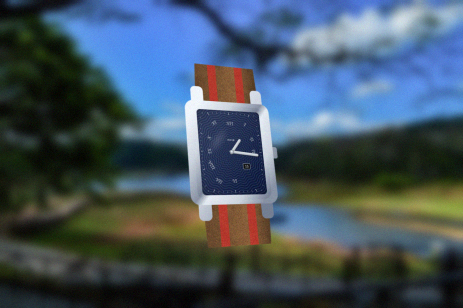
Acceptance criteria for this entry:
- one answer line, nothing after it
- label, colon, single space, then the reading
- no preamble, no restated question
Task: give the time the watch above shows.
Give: 1:16
